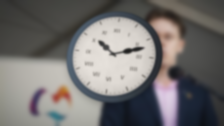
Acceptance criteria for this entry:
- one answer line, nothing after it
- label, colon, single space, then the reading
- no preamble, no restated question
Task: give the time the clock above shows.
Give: 10:12
